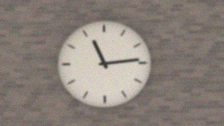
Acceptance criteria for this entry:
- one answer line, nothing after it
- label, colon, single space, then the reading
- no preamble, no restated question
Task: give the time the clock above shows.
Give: 11:14
